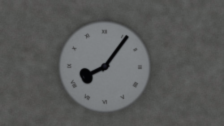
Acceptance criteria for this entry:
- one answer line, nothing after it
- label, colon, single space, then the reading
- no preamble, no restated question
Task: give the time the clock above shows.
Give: 8:06
